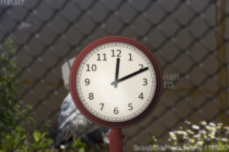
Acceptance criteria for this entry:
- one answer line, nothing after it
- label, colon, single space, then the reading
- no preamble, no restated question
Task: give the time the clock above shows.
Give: 12:11
